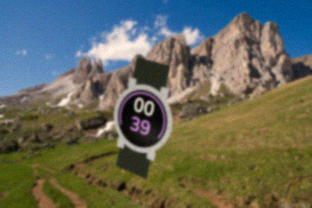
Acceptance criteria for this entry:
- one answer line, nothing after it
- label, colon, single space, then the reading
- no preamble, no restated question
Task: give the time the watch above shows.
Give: 0:39
